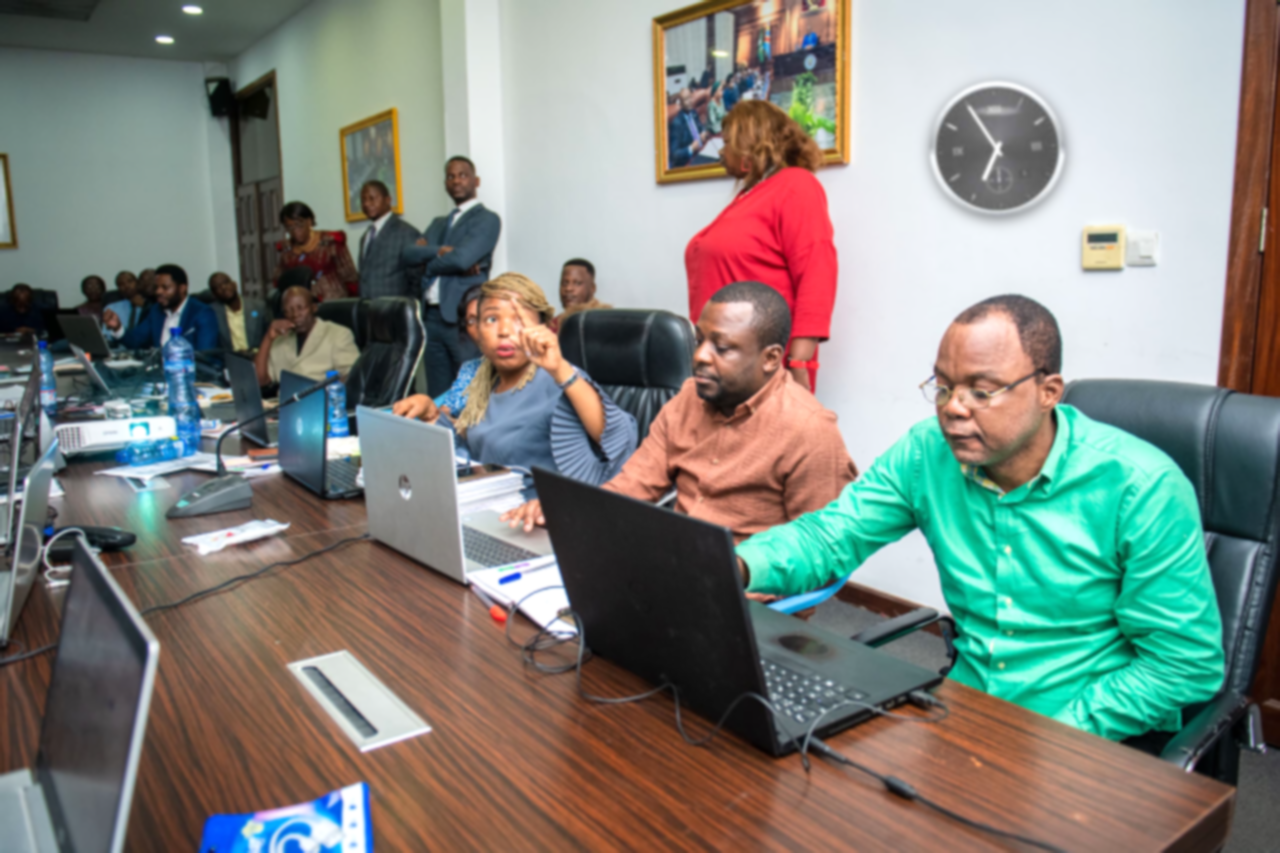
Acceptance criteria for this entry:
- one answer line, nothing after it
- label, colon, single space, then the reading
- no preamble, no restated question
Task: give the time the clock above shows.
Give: 6:55
